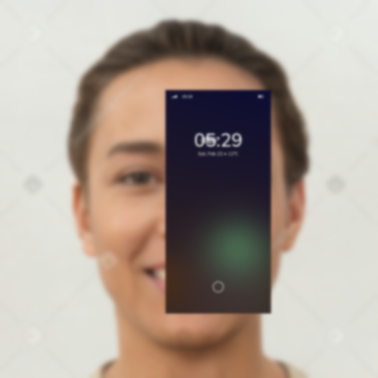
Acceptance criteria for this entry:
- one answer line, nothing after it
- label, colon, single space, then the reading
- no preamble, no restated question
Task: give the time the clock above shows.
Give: 5:29
